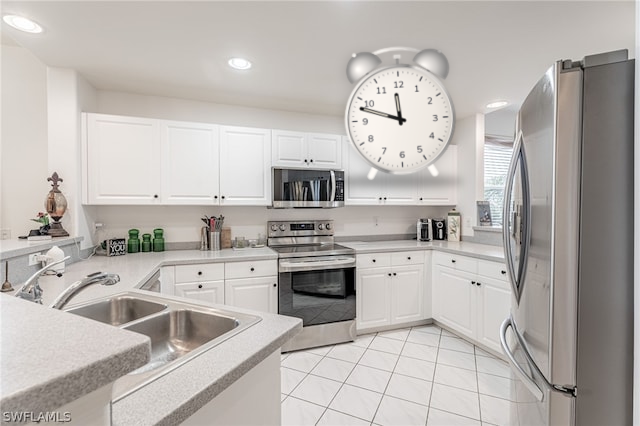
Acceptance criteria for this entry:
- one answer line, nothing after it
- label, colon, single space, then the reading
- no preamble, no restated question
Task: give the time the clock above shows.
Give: 11:48
